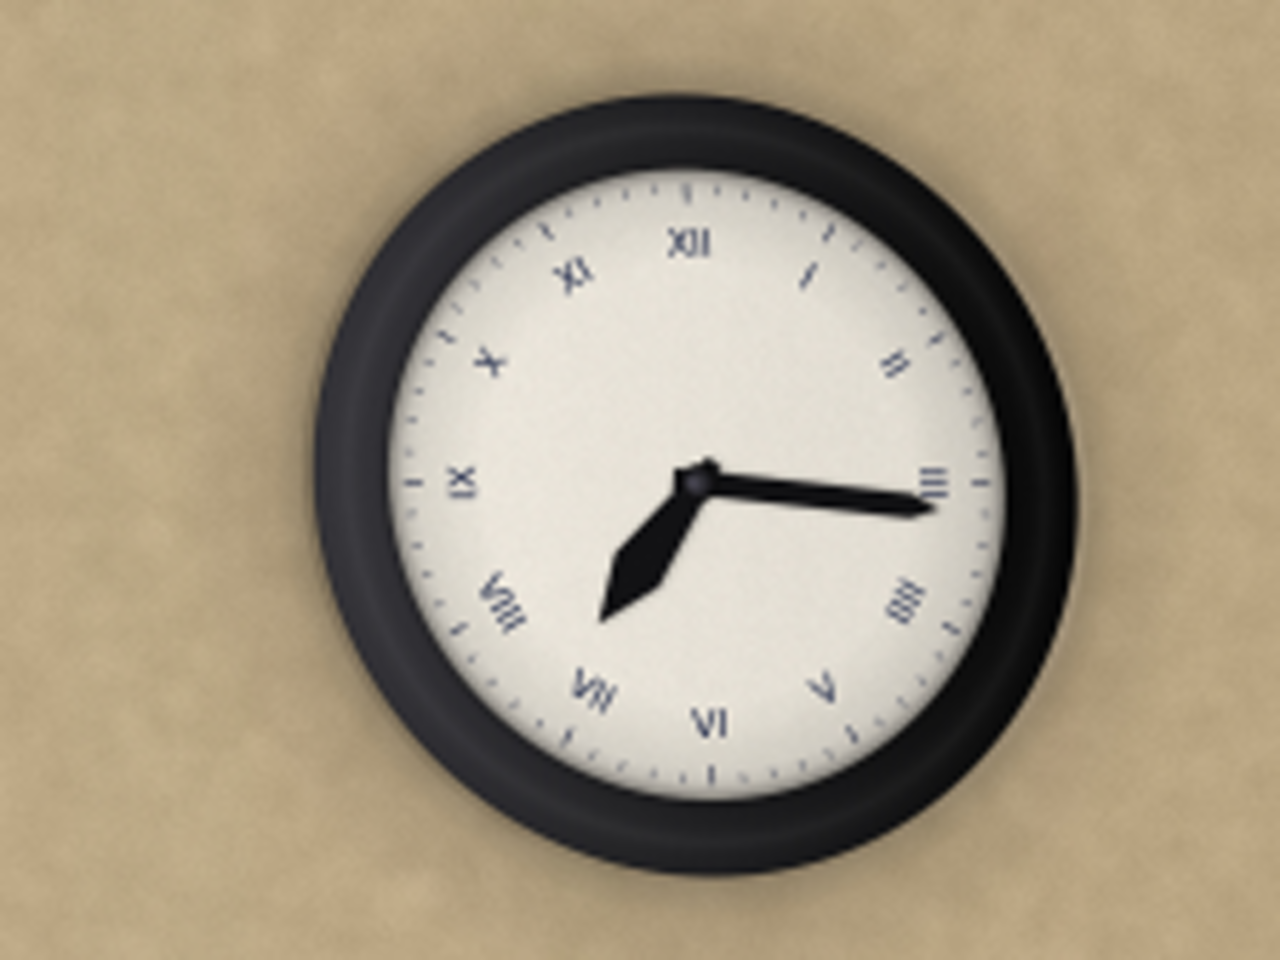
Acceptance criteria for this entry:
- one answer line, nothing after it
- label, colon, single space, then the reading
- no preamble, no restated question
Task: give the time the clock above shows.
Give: 7:16
